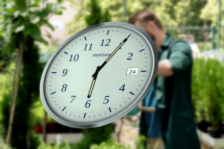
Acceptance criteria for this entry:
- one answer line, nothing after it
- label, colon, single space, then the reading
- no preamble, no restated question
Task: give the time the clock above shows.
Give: 6:05
